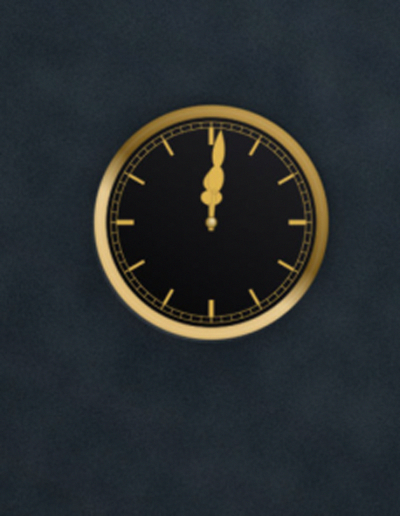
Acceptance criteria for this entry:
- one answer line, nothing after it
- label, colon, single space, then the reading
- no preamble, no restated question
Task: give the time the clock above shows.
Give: 12:01
